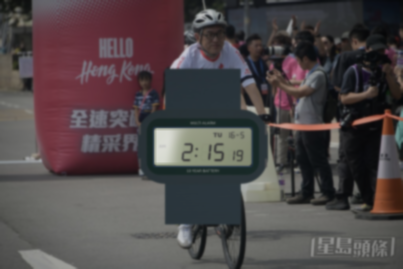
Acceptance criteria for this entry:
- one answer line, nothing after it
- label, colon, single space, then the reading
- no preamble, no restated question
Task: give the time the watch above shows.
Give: 2:15:19
